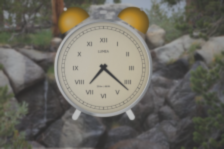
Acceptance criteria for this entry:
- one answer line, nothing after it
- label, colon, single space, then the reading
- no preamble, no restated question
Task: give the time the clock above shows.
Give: 7:22
